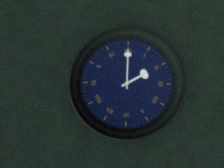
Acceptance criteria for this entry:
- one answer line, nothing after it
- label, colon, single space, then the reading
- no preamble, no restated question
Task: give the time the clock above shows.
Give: 2:00
